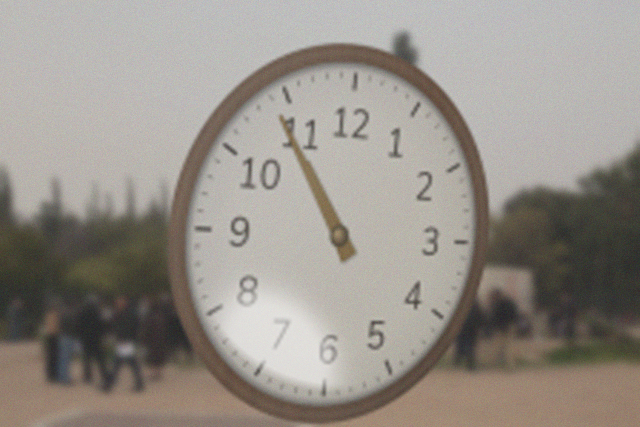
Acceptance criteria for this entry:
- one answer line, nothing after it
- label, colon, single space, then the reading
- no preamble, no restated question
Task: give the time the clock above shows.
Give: 10:54
